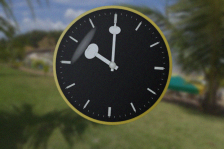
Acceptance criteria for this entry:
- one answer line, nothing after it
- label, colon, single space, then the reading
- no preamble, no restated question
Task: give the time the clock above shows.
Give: 10:00
